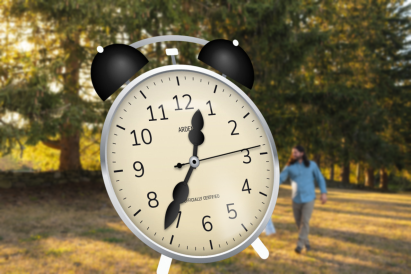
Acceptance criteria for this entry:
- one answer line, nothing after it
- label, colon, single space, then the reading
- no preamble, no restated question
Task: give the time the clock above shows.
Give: 12:36:14
